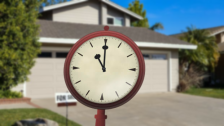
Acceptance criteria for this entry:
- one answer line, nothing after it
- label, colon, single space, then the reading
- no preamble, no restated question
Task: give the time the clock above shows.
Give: 11:00
